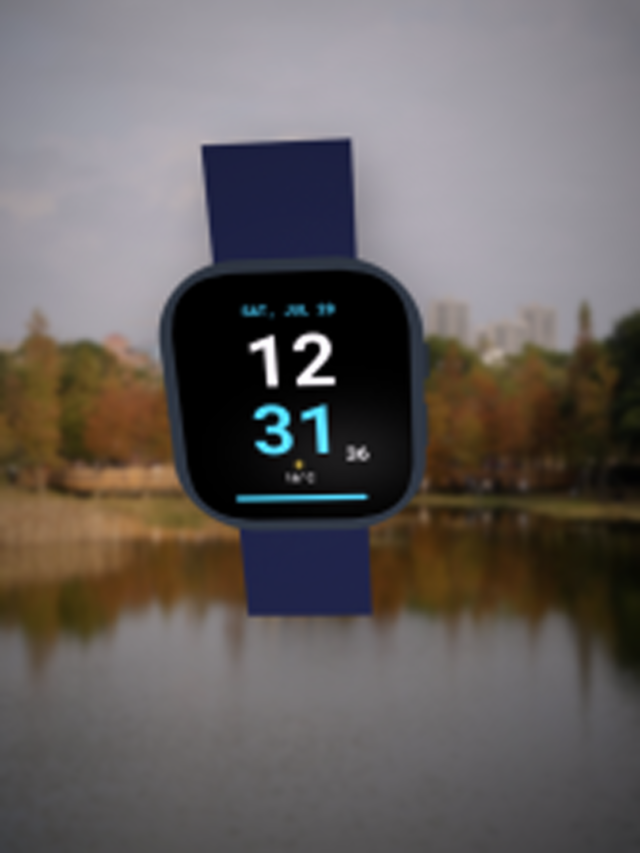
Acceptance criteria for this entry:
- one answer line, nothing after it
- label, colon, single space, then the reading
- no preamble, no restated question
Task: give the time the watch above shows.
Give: 12:31
